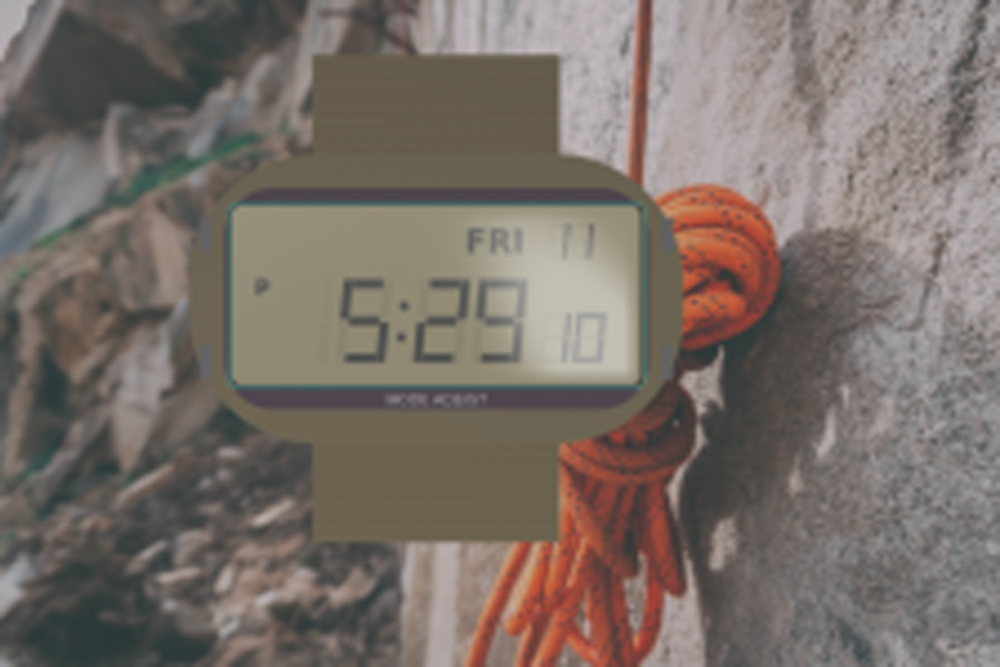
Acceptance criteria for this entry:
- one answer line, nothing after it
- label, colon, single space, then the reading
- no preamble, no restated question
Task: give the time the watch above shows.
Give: 5:29:10
